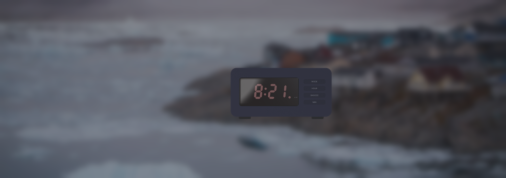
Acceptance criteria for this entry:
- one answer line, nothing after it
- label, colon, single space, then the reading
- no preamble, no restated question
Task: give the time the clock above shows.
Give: 8:21
